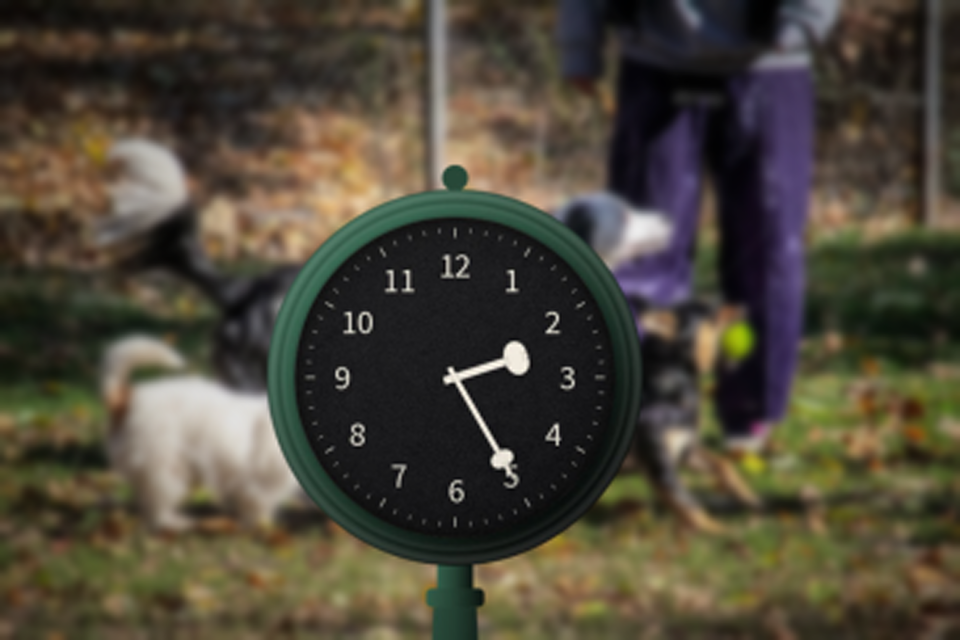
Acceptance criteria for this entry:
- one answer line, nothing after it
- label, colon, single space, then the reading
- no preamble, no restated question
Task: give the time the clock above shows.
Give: 2:25
